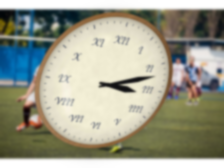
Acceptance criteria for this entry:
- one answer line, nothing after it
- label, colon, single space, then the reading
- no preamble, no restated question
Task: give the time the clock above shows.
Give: 3:12
